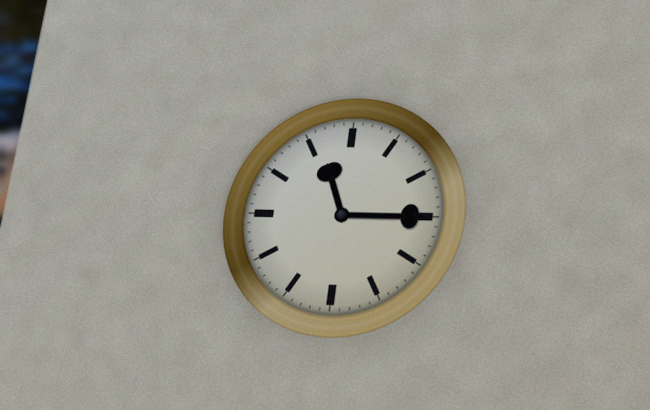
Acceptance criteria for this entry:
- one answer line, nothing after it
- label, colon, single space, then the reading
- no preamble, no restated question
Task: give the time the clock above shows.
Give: 11:15
